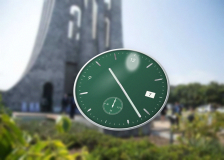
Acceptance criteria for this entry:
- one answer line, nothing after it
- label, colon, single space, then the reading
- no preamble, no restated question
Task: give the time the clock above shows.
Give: 10:22
